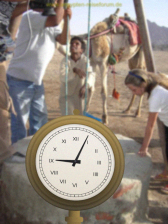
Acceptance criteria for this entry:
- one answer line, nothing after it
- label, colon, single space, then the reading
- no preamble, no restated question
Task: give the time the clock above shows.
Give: 9:04
